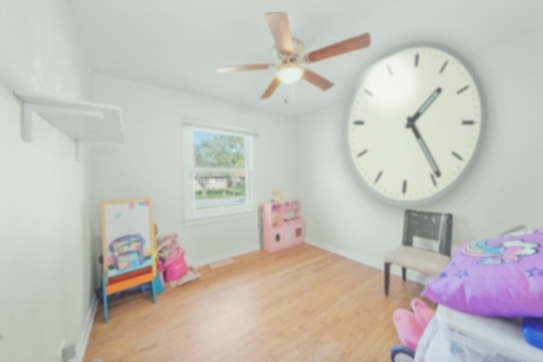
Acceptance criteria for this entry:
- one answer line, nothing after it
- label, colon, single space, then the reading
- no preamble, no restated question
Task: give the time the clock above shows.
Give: 1:24
